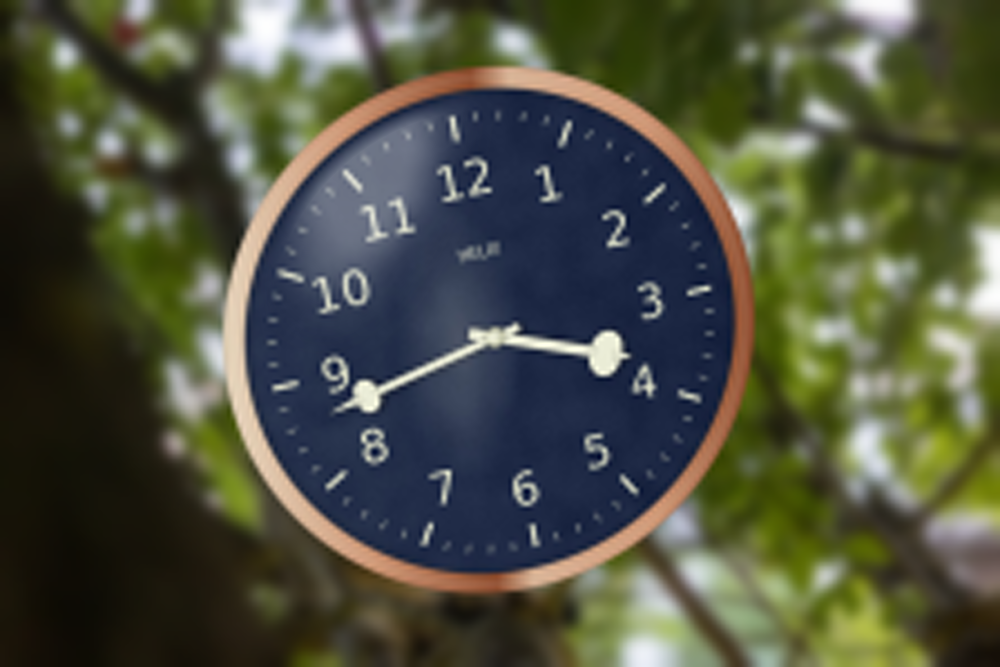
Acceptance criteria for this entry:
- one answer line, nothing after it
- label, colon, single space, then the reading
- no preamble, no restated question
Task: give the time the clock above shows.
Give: 3:43
